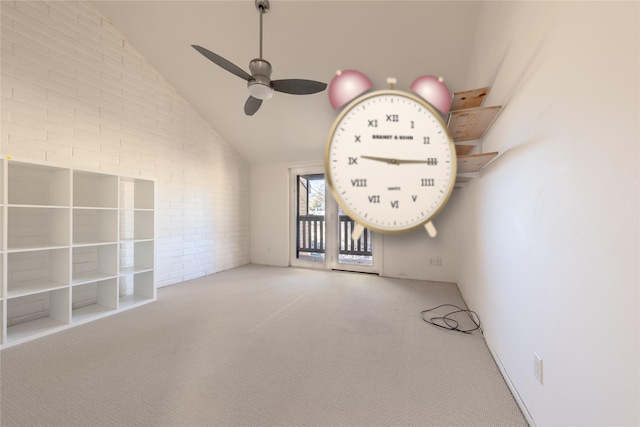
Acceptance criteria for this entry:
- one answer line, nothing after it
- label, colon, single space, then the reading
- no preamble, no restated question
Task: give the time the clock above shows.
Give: 9:15
